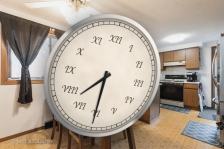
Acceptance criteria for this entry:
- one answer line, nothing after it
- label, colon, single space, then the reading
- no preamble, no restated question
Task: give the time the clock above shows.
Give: 7:30
